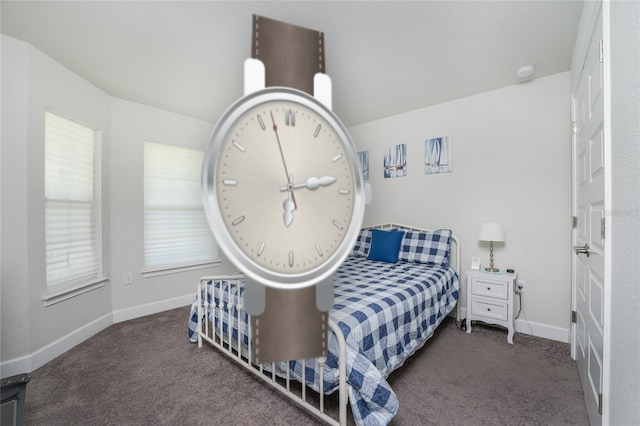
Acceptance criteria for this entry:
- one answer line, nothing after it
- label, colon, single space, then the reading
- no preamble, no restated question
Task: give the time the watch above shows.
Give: 6:12:57
